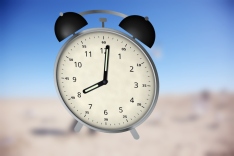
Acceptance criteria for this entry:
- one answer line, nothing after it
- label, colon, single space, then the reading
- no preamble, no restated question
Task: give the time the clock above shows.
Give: 8:01
